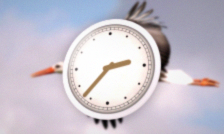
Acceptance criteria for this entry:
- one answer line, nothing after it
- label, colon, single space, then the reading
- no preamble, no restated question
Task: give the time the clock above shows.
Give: 2:37
